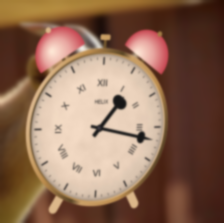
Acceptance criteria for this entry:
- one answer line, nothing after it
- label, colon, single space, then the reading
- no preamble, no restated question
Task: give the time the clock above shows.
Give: 1:17
